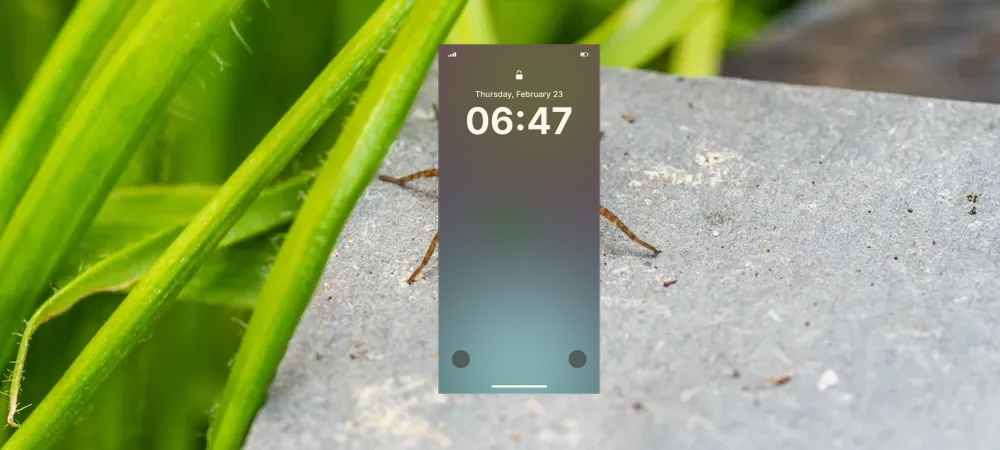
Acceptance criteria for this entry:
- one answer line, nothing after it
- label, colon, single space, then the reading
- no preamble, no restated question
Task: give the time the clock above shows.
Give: 6:47
